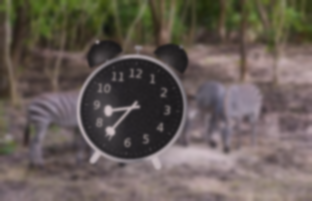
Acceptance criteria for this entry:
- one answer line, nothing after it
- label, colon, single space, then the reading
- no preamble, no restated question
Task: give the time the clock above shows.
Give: 8:36
